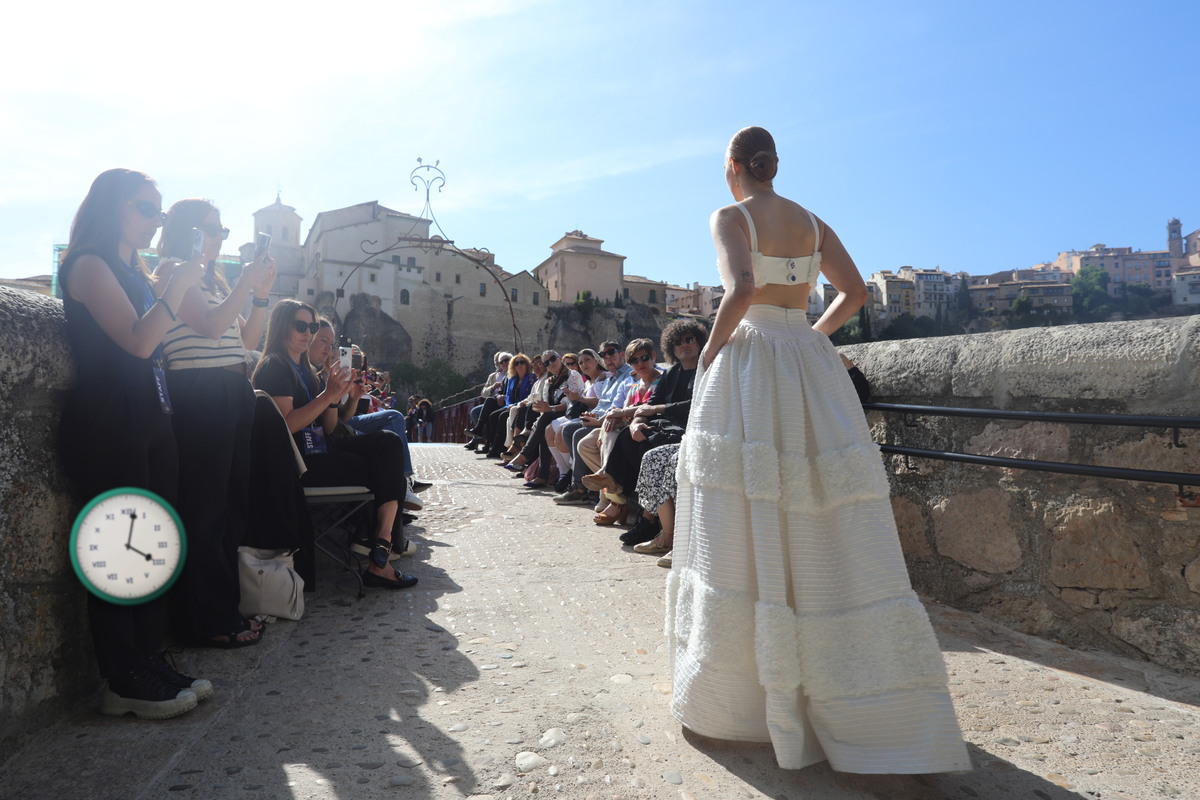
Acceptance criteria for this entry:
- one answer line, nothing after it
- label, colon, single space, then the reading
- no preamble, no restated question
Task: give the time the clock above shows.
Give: 4:02
